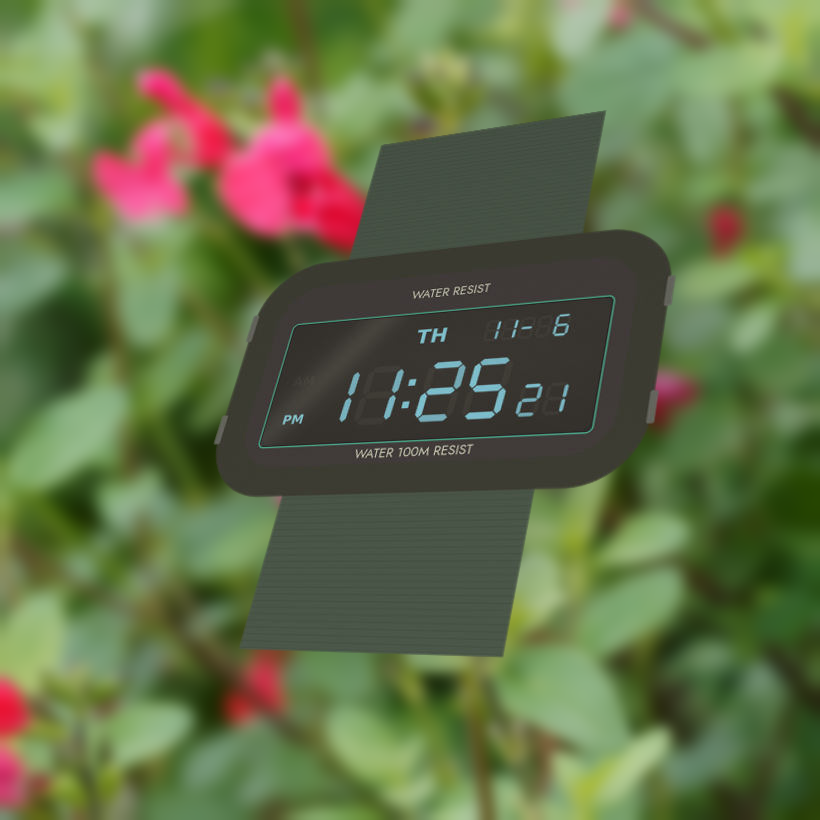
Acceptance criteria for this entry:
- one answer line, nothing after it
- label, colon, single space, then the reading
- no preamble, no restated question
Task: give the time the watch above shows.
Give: 11:25:21
